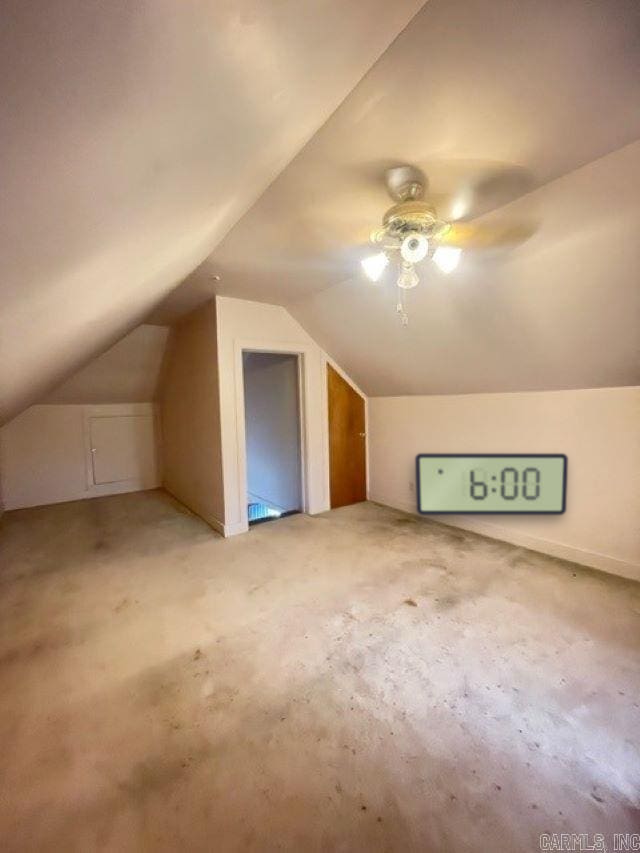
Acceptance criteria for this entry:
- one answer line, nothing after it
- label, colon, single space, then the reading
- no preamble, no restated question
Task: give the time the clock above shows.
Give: 6:00
